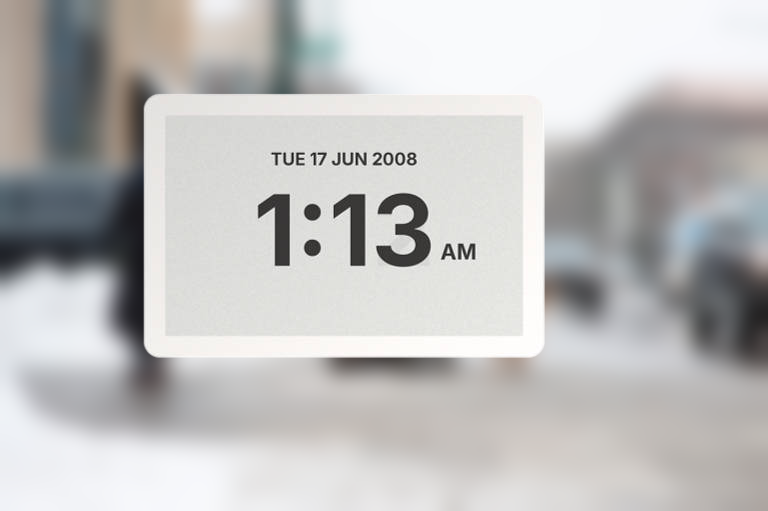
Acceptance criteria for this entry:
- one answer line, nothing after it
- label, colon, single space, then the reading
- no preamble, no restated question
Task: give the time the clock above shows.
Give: 1:13
